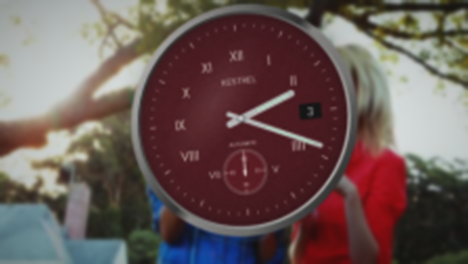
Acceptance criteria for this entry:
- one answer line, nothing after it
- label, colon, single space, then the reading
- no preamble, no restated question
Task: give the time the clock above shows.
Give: 2:19
